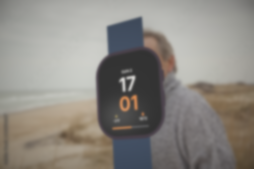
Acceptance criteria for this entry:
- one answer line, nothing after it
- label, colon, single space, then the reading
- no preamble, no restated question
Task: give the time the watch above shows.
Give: 17:01
